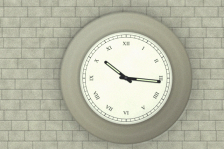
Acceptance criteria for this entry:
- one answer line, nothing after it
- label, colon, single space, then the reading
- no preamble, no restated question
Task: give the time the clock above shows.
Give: 10:16
